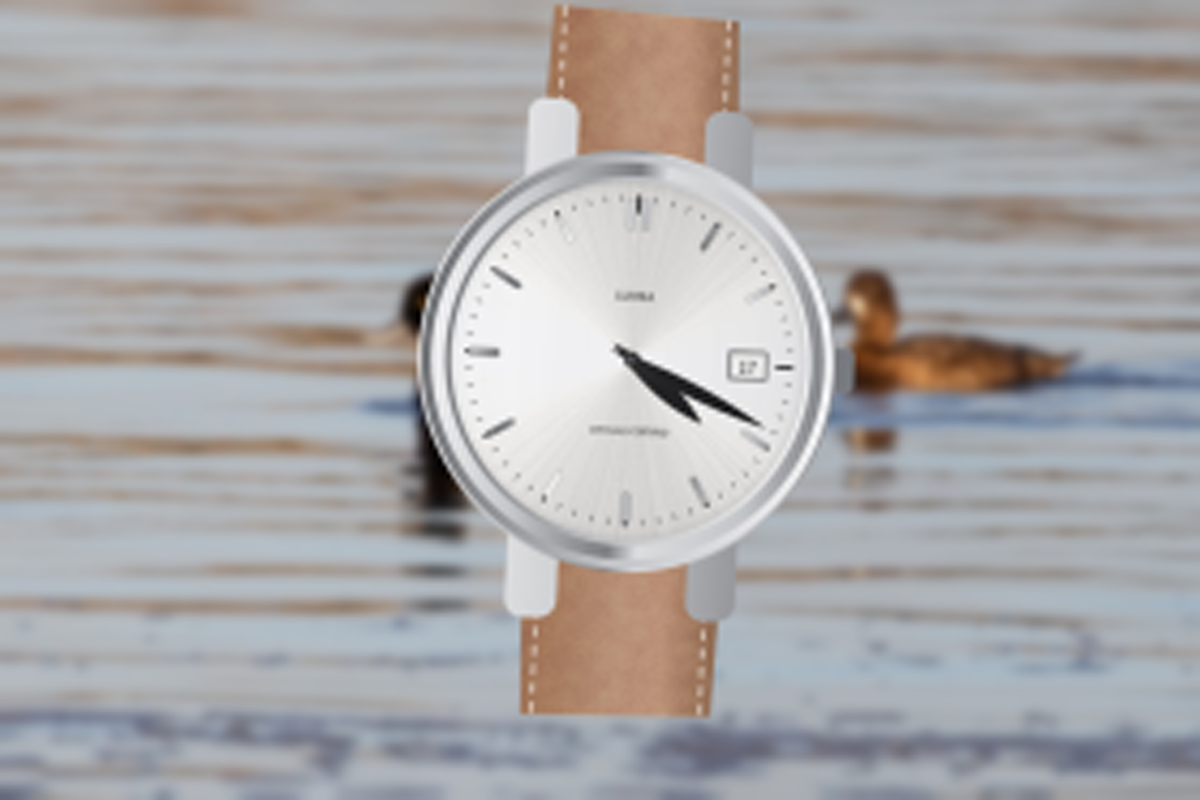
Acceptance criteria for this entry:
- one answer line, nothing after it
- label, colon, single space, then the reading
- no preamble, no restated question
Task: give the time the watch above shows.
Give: 4:19
